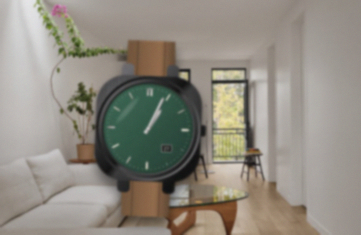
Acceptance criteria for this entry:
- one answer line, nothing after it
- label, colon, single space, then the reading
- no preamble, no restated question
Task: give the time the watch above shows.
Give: 1:04
